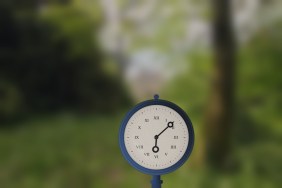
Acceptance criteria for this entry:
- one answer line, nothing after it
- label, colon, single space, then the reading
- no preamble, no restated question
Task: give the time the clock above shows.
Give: 6:08
